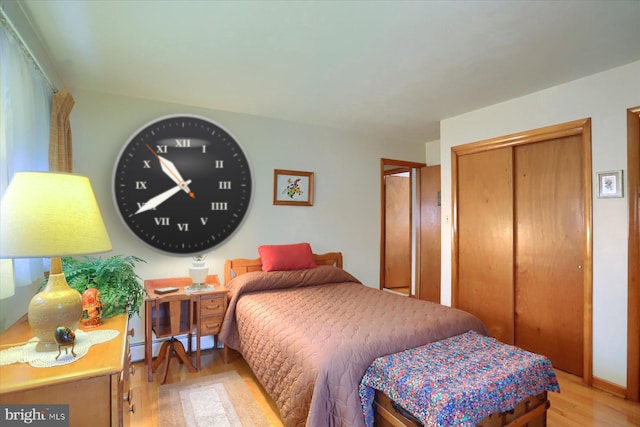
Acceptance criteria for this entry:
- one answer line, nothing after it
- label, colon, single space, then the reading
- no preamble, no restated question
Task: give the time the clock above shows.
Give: 10:39:53
